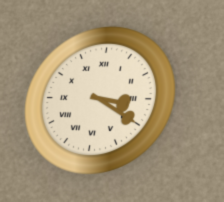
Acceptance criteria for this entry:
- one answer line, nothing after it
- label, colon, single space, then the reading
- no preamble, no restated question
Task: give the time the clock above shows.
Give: 3:20
